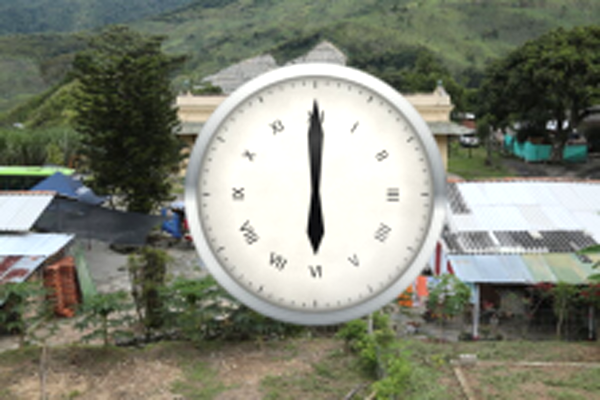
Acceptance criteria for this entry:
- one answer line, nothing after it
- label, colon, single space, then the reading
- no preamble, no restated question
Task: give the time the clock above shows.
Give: 6:00
